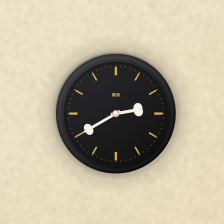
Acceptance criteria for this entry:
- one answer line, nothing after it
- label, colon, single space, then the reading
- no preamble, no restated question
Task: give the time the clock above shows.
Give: 2:40
